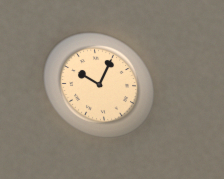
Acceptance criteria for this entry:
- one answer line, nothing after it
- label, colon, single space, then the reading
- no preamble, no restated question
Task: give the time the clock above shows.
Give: 10:05
